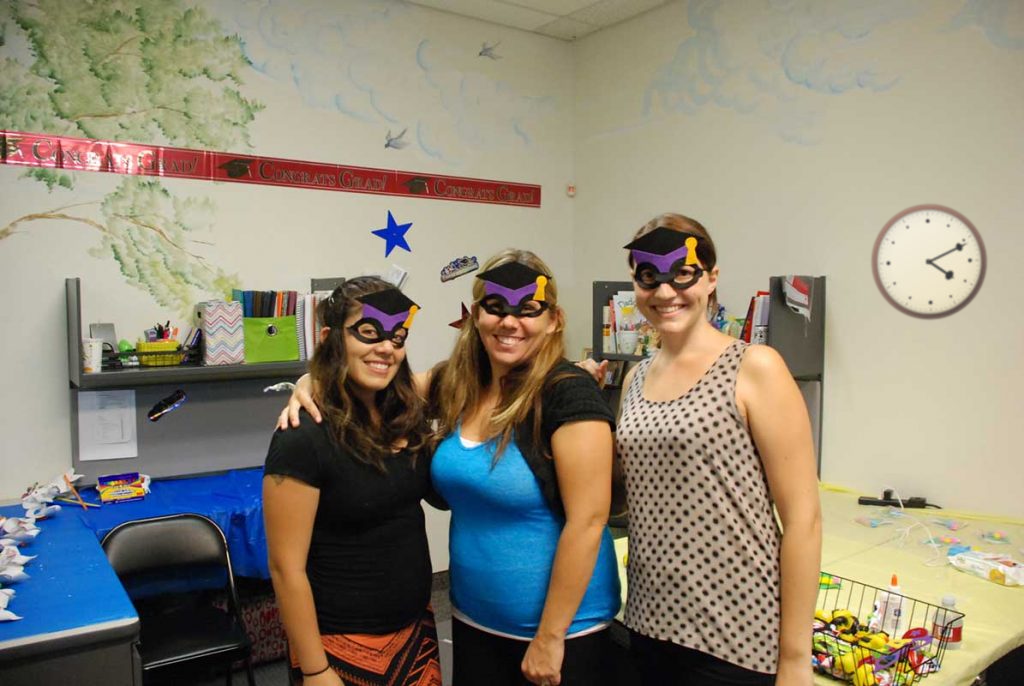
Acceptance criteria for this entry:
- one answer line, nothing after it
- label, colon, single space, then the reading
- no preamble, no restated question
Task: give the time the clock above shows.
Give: 4:11
